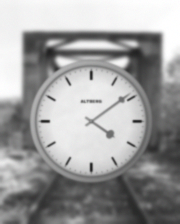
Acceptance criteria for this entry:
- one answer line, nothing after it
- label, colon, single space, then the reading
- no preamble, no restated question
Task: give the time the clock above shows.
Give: 4:09
